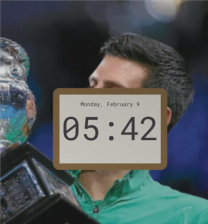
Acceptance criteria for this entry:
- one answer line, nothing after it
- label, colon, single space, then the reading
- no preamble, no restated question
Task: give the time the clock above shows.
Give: 5:42
